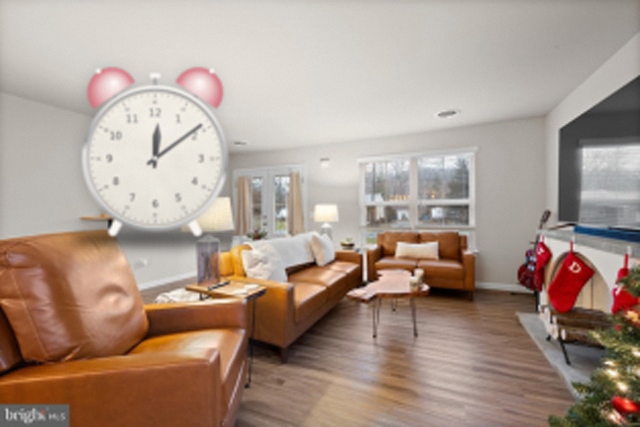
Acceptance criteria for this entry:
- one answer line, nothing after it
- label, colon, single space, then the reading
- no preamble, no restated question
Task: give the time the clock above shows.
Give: 12:09
